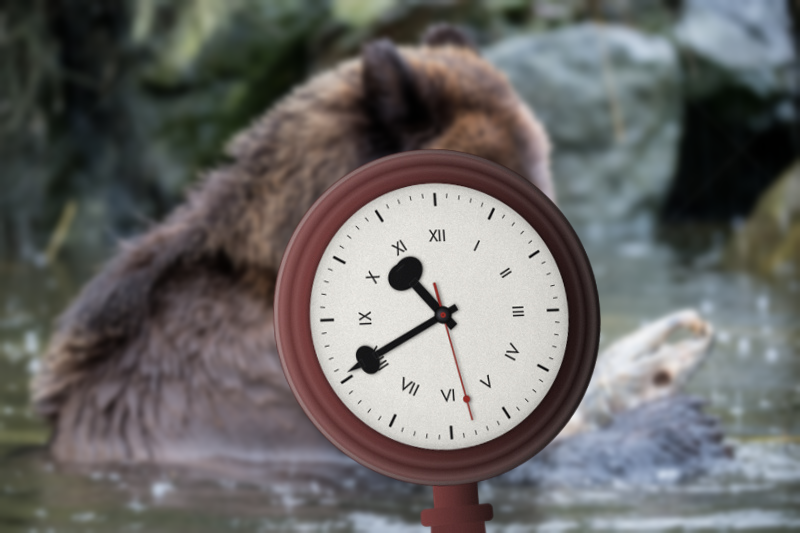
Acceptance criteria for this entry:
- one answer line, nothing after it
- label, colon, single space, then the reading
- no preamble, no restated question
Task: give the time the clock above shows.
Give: 10:40:28
